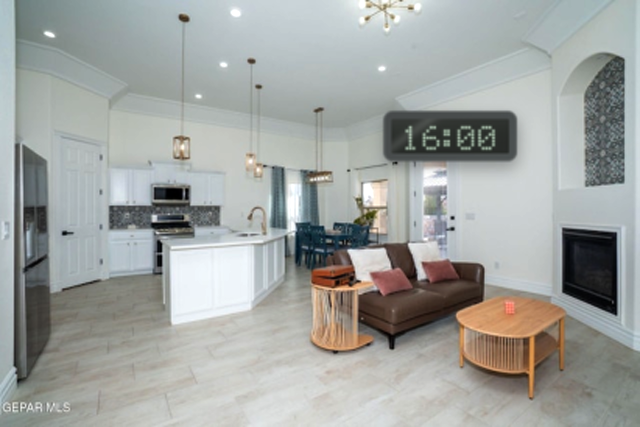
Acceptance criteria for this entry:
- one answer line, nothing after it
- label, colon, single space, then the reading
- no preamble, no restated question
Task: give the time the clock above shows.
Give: 16:00
